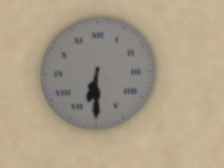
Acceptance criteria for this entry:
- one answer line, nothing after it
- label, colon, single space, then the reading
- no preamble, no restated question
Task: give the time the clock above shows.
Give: 6:30
